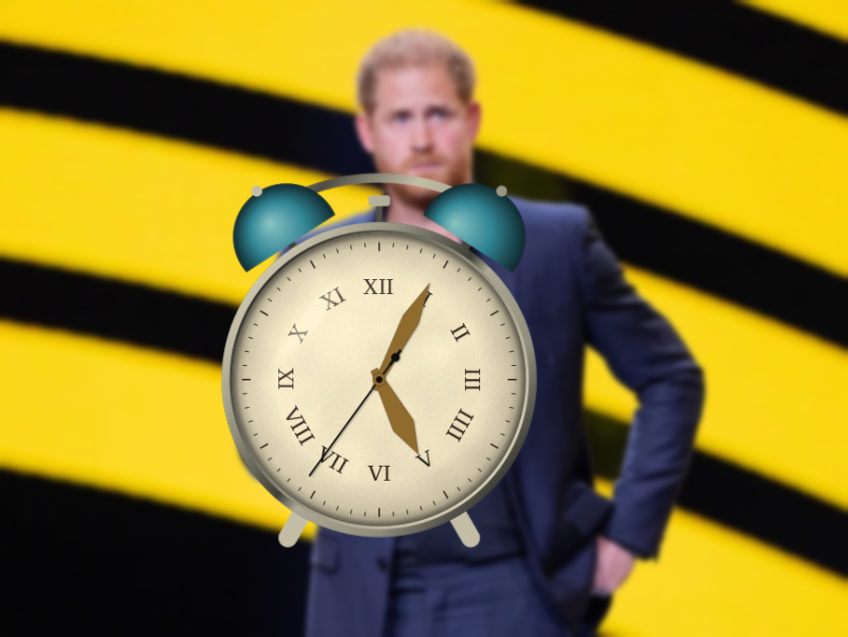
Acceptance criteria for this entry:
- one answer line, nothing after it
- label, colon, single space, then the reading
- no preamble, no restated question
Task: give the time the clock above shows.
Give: 5:04:36
